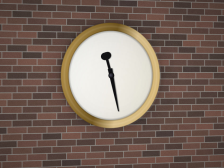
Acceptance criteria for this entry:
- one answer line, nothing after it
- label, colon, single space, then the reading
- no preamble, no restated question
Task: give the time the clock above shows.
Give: 11:28
